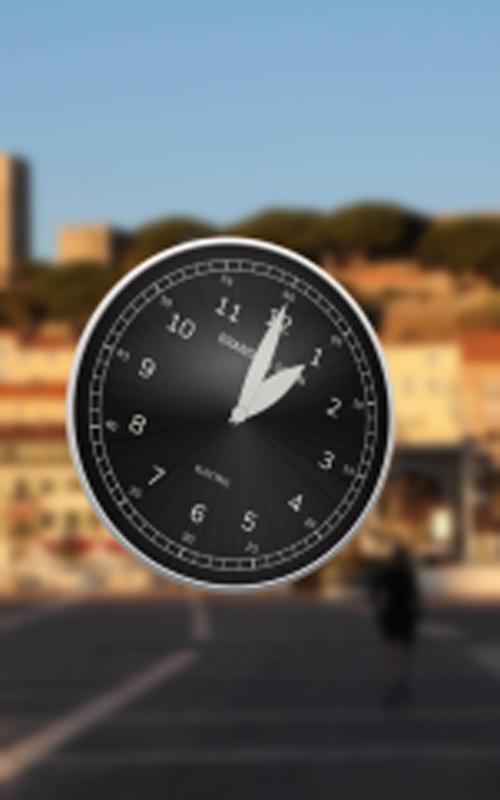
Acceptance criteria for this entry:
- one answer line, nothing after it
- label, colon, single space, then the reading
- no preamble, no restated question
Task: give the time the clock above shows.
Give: 1:00
